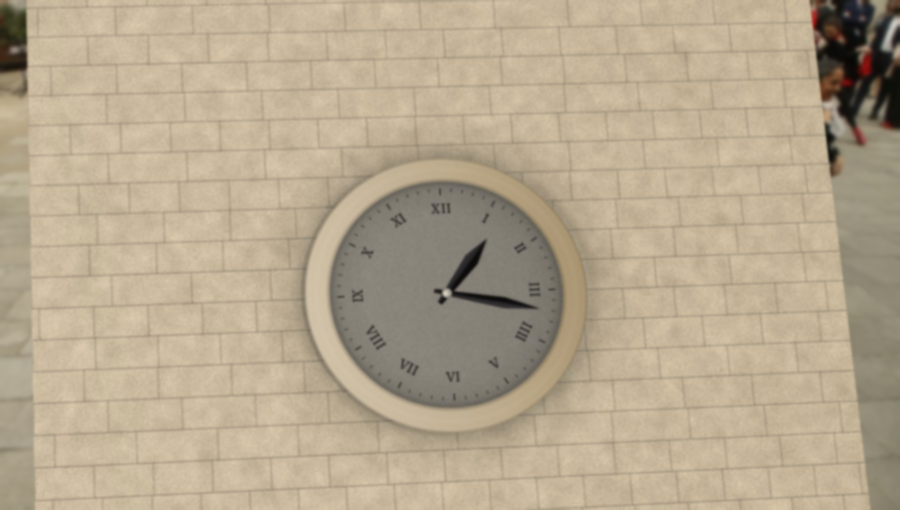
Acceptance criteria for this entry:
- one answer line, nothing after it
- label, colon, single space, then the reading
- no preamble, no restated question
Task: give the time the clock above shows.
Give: 1:17
